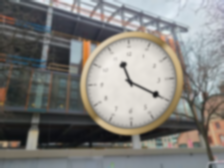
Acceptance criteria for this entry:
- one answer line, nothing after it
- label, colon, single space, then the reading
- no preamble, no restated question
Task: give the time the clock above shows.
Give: 11:20
